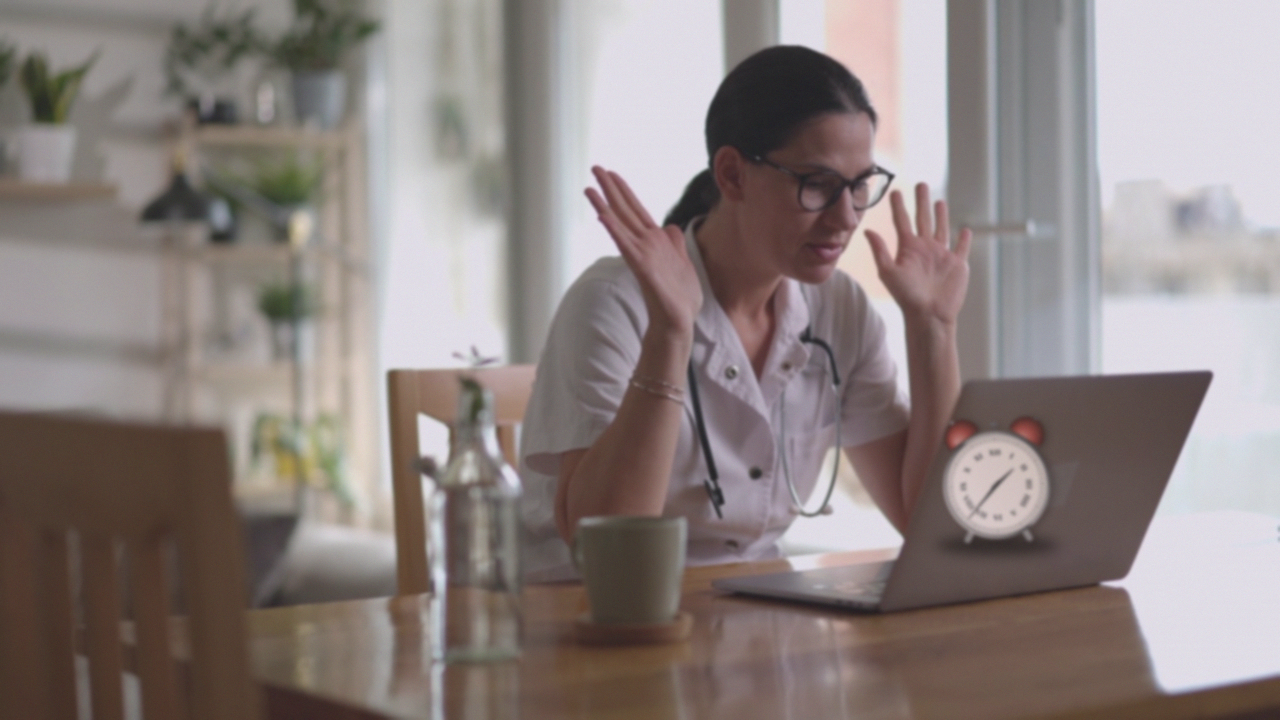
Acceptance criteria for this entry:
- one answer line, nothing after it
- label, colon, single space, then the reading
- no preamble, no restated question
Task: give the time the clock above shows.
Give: 1:37
